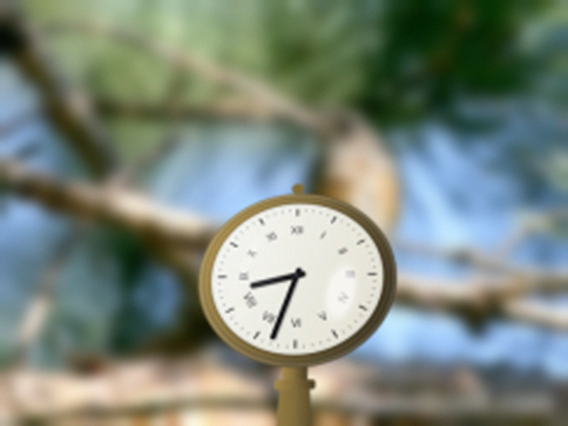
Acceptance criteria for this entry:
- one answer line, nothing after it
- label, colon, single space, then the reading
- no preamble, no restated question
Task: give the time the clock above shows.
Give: 8:33
